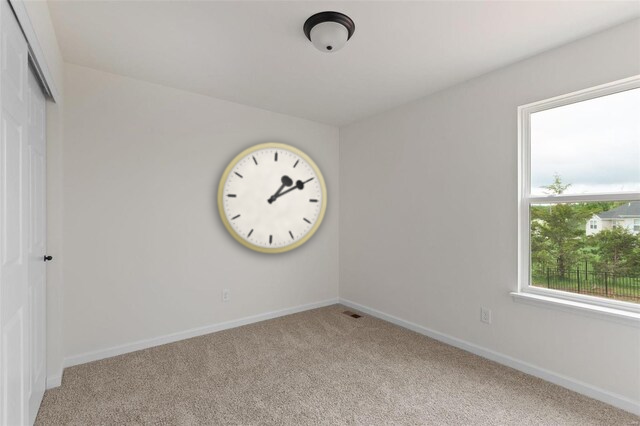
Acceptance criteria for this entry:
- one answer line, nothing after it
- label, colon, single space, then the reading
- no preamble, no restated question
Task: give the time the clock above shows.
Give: 1:10
